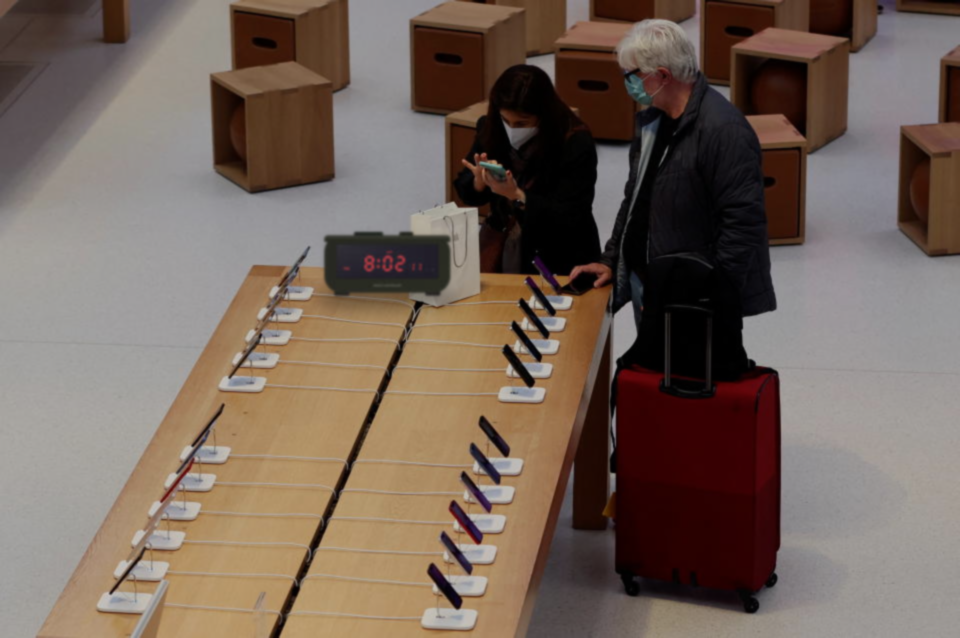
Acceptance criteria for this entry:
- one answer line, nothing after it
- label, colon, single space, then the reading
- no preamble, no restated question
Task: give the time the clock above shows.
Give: 8:02
